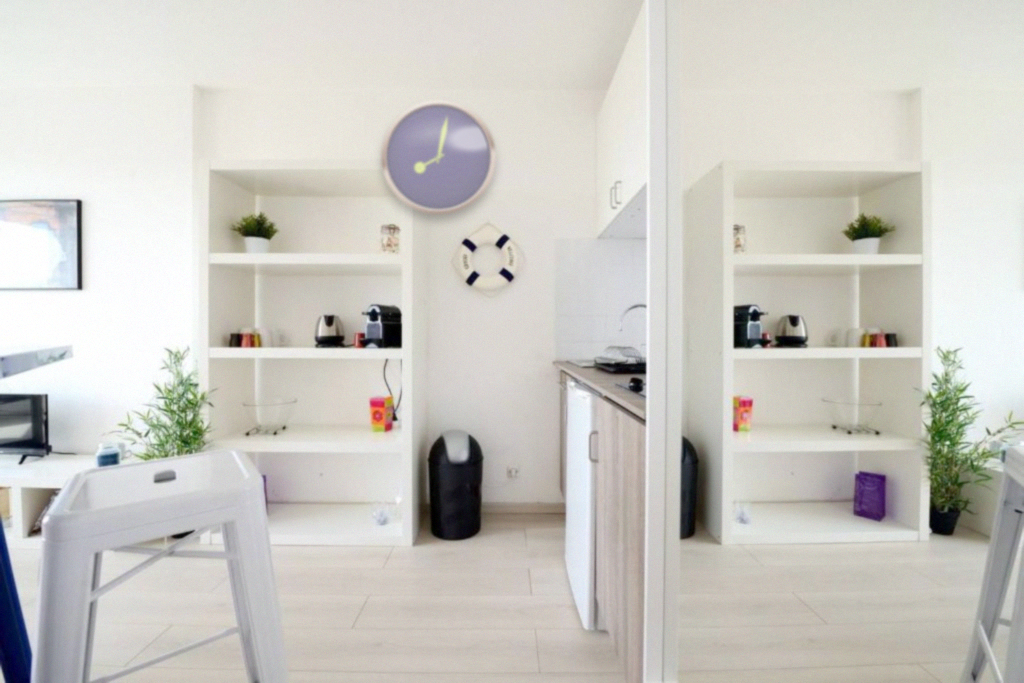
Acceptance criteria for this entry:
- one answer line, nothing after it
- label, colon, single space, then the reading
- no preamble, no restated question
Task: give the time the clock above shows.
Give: 8:02
